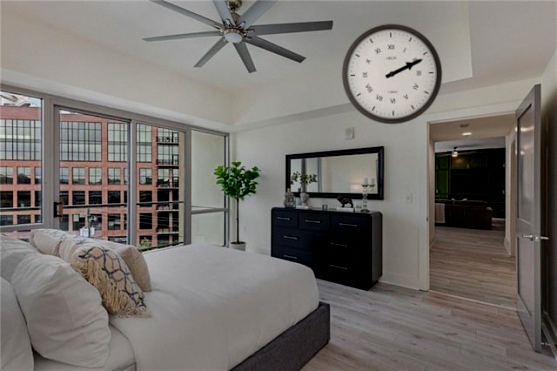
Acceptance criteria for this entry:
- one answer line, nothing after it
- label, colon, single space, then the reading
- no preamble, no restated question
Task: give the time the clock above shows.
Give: 2:11
